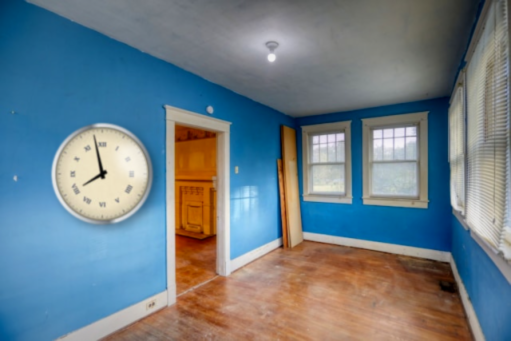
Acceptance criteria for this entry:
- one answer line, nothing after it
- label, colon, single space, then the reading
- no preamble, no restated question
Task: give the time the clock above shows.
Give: 7:58
